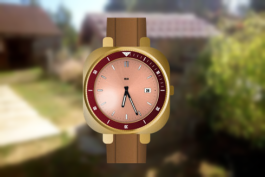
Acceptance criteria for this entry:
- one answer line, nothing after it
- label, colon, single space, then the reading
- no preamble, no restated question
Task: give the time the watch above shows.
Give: 6:26
